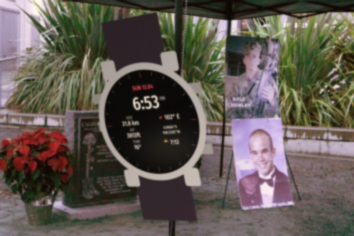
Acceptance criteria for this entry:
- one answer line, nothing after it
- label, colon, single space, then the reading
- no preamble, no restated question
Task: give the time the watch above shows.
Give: 6:53
